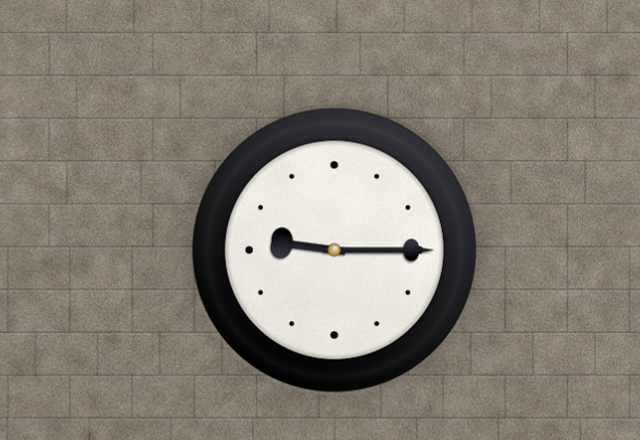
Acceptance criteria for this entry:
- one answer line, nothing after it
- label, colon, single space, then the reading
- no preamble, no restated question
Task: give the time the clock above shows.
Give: 9:15
